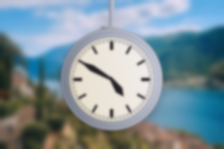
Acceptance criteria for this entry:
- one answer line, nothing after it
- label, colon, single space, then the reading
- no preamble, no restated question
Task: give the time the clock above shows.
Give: 4:50
